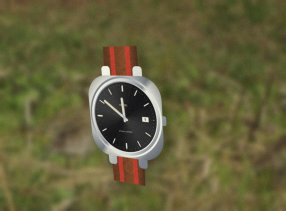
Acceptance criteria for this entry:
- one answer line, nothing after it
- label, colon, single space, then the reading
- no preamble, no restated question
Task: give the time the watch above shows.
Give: 11:51
